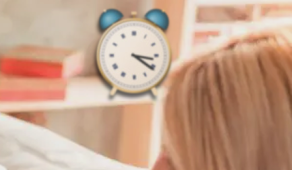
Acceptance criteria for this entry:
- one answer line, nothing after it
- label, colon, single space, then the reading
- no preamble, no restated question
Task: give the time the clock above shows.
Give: 3:21
